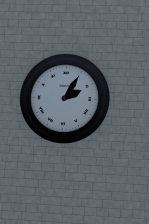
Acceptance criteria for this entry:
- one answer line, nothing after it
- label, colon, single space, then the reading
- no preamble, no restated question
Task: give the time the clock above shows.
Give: 2:05
